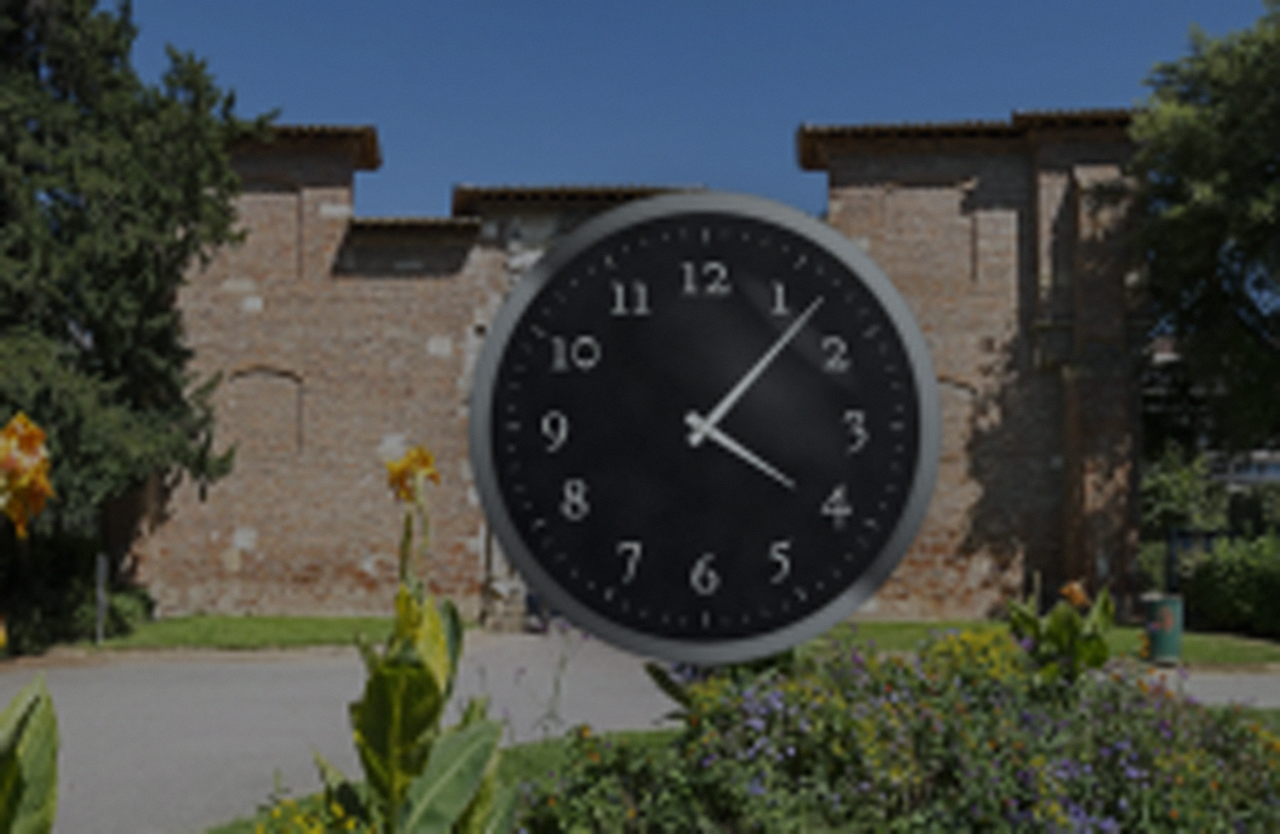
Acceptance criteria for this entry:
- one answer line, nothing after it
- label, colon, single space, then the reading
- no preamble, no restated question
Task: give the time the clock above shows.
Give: 4:07
